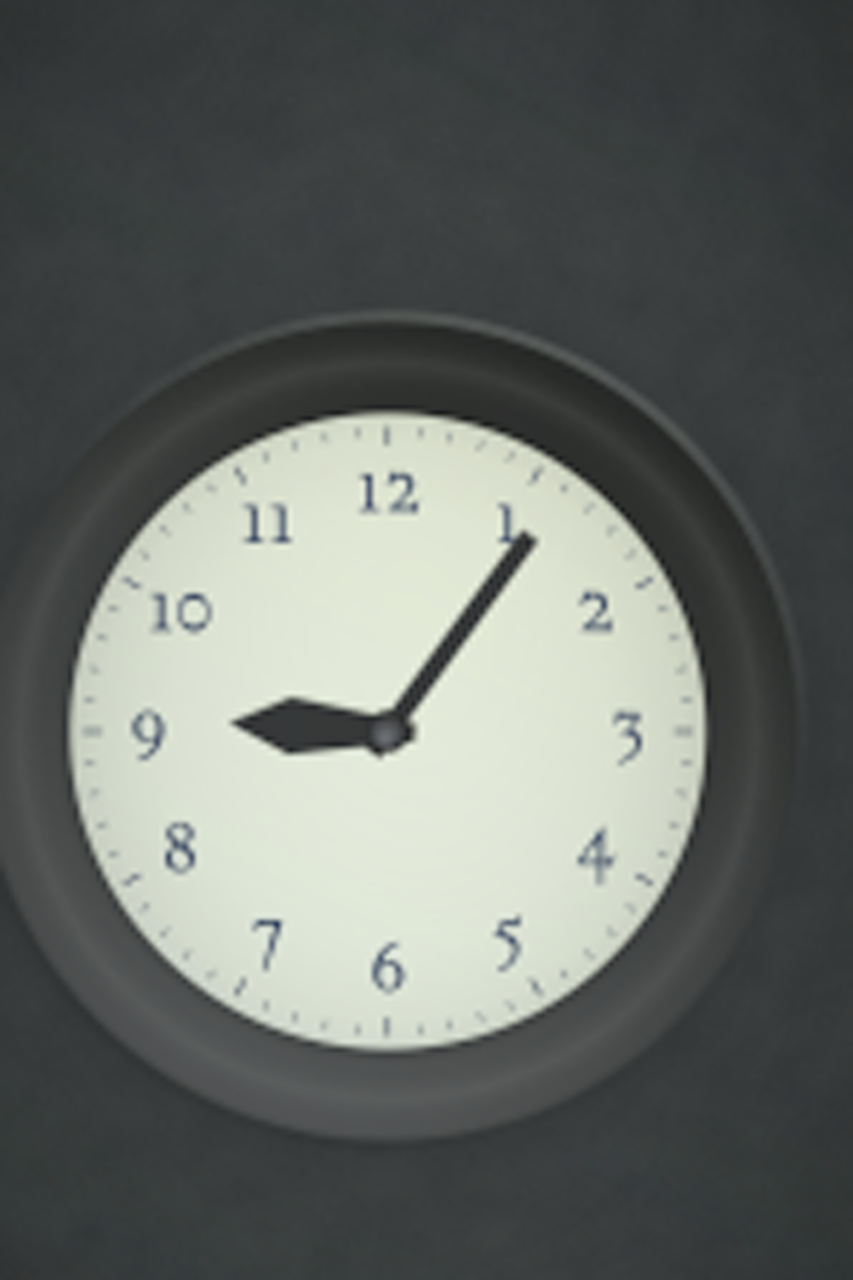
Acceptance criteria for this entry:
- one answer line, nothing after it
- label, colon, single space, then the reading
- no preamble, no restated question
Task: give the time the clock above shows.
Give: 9:06
